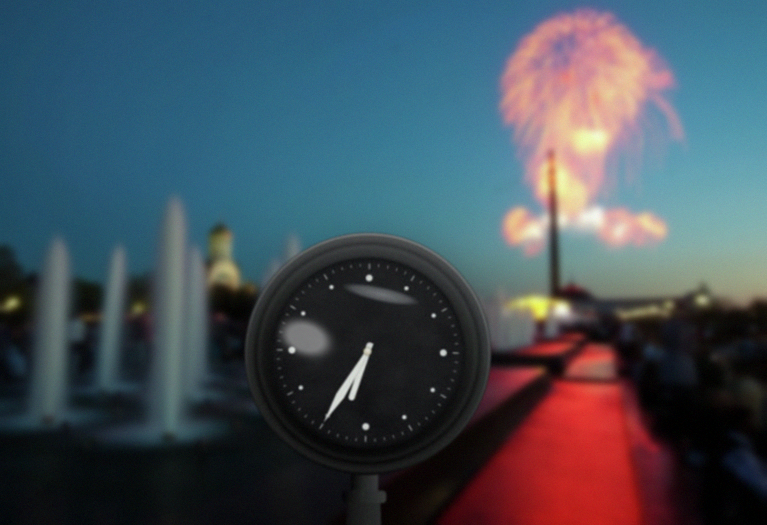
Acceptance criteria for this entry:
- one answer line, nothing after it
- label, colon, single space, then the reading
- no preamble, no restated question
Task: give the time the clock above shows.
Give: 6:35
